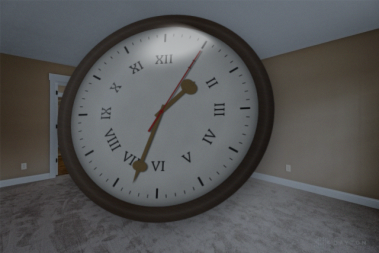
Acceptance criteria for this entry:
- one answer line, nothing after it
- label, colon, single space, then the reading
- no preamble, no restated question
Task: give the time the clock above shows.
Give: 1:33:05
